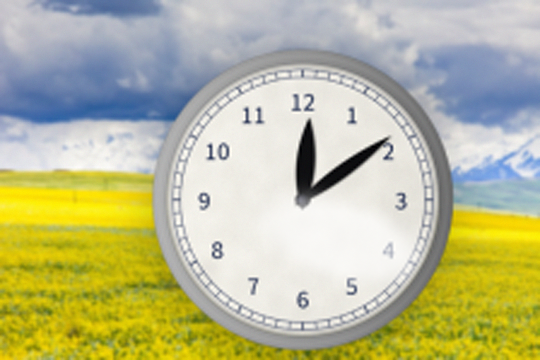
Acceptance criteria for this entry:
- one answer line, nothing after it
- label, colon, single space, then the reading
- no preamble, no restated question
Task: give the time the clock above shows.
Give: 12:09
